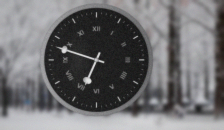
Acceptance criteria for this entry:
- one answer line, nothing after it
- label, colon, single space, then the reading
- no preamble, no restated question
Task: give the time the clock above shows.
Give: 6:48
